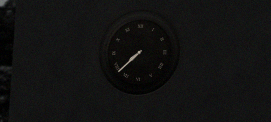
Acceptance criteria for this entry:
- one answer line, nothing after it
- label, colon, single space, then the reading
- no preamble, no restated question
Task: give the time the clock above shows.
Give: 7:38
